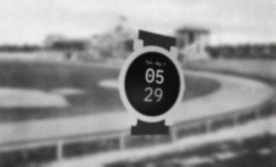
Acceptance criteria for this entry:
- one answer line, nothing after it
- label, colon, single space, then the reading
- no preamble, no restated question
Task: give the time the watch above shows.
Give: 5:29
